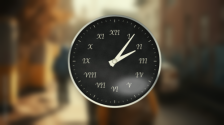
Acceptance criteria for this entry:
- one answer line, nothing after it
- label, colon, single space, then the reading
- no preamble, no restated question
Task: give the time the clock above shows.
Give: 2:06
